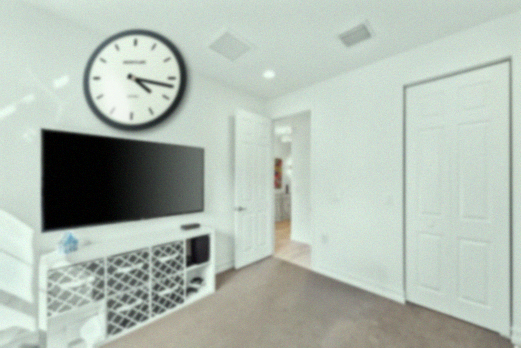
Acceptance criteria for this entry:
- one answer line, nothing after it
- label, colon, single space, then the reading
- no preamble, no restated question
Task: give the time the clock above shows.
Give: 4:17
